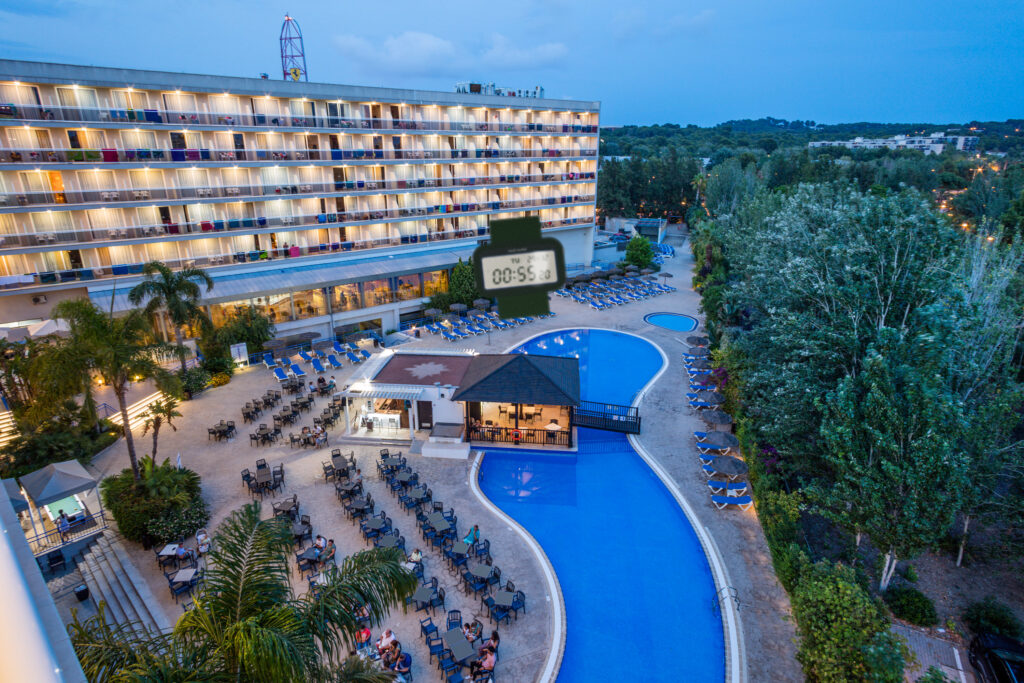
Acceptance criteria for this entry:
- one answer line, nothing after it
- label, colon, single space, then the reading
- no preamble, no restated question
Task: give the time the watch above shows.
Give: 0:55
